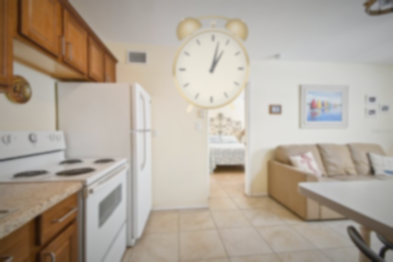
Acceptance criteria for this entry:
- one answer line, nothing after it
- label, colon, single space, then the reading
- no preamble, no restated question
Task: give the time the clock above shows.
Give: 1:02
